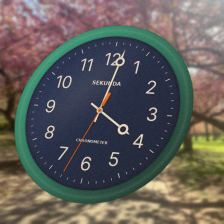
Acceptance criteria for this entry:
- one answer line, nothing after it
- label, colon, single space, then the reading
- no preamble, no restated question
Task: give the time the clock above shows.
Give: 4:01:33
